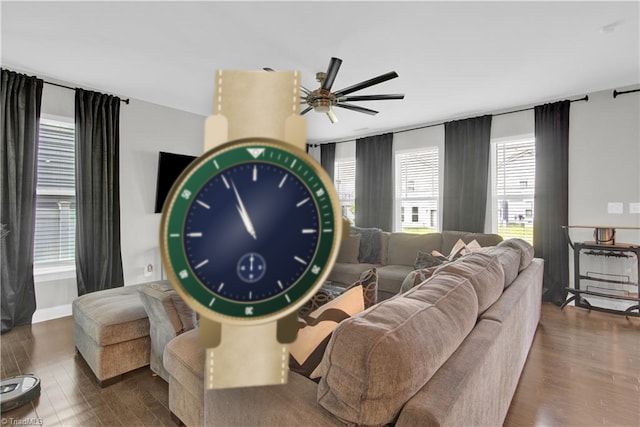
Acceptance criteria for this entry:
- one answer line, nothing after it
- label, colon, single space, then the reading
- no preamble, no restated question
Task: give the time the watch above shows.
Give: 10:56
